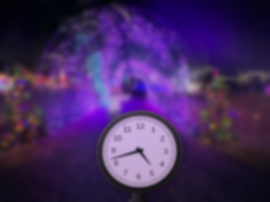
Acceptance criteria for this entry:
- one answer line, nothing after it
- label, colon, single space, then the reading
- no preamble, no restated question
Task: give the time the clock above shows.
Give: 4:42
